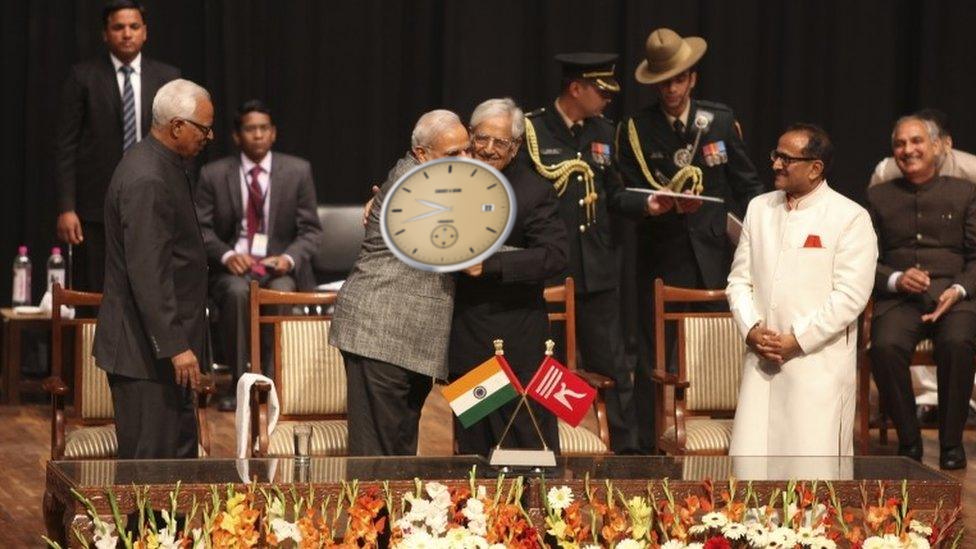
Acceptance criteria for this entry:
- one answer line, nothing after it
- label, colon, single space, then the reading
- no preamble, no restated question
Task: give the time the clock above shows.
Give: 9:42
